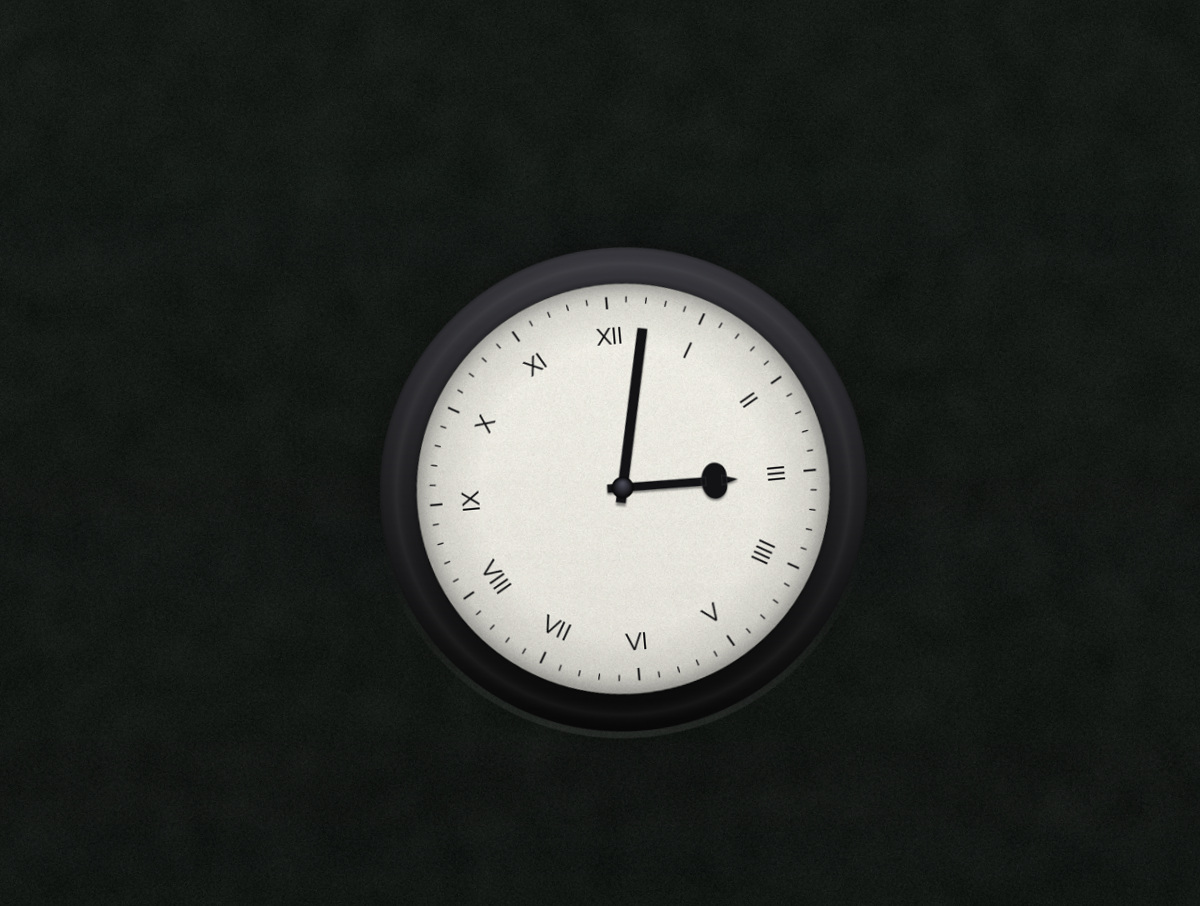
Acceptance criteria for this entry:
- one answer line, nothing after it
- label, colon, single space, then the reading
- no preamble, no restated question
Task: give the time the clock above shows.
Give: 3:02
